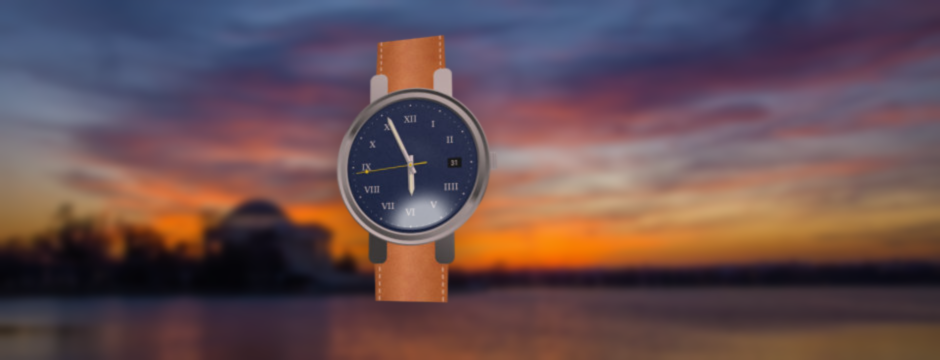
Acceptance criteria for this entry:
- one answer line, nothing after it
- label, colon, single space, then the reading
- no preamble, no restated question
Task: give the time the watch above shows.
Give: 5:55:44
